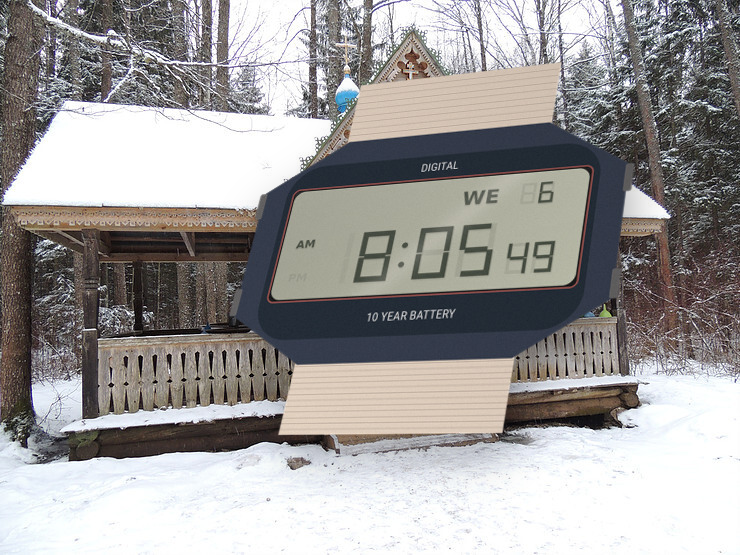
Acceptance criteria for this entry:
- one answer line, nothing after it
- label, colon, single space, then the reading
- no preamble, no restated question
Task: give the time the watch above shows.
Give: 8:05:49
